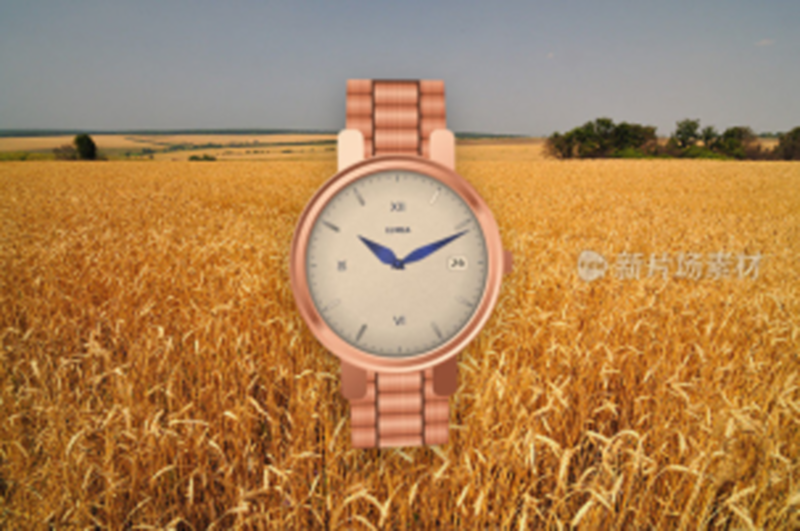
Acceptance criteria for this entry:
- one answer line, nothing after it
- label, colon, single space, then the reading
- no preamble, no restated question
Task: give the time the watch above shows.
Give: 10:11
